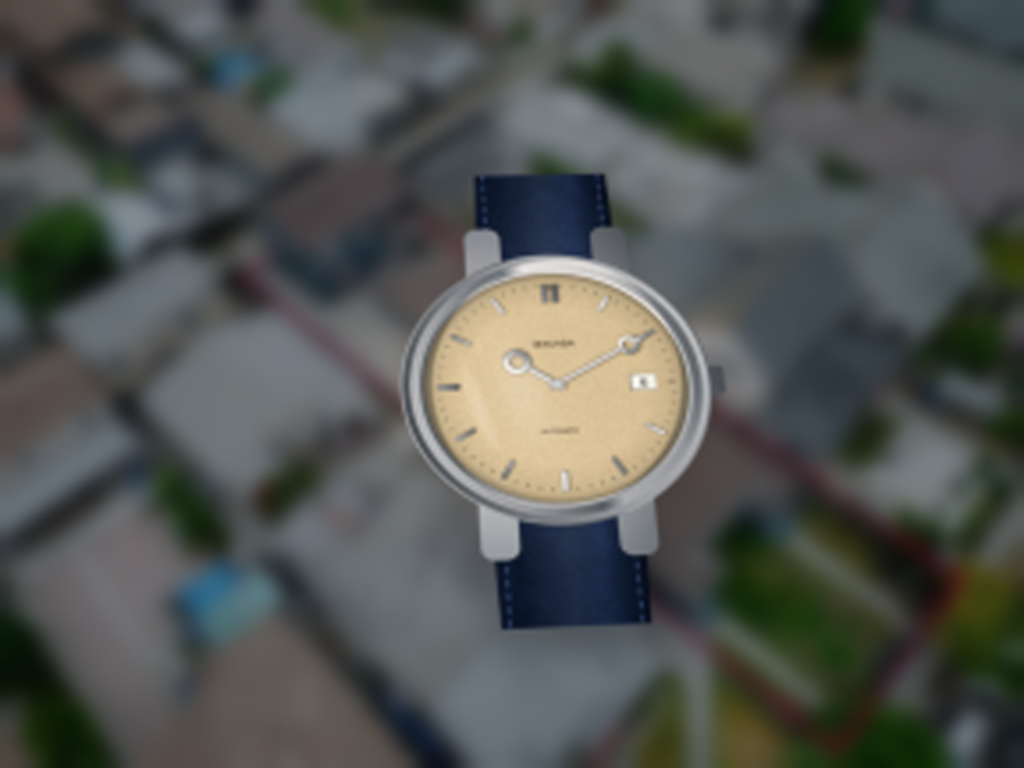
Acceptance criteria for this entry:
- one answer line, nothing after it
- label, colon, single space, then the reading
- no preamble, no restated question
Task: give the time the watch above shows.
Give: 10:10
